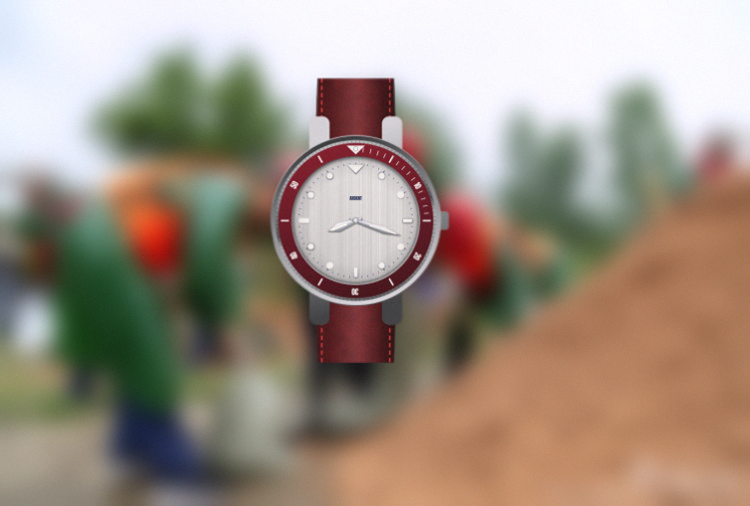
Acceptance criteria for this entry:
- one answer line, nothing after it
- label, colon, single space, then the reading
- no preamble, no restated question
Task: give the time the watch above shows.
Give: 8:18
